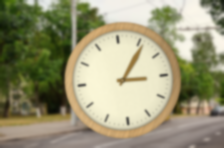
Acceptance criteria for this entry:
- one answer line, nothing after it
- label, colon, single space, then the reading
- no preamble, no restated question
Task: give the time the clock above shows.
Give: 3:06
